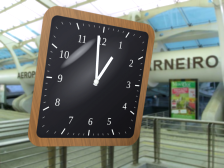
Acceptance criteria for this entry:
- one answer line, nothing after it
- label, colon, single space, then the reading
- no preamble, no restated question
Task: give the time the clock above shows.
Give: 12:59
